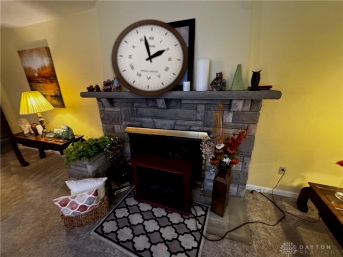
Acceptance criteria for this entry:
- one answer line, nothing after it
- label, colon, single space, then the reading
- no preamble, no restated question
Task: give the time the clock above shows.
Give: 1:57
